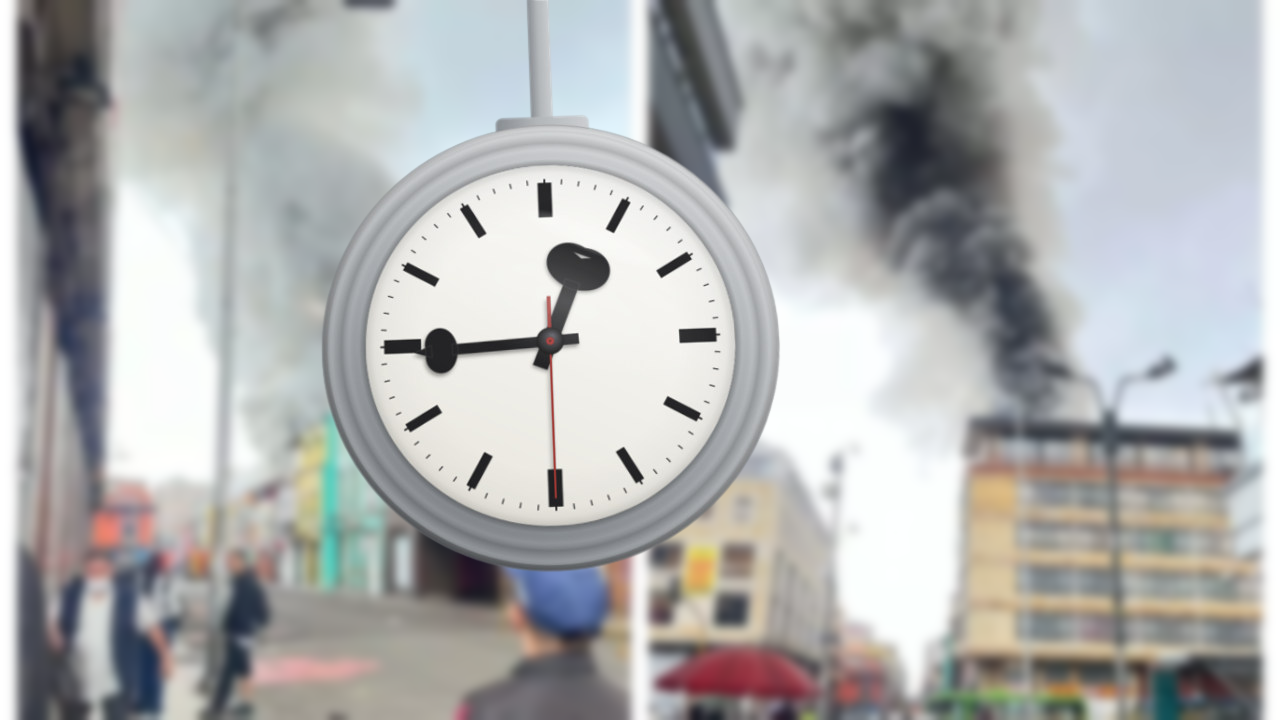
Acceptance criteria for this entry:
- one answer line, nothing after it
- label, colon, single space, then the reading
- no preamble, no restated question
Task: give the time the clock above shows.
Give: 12:44:30
